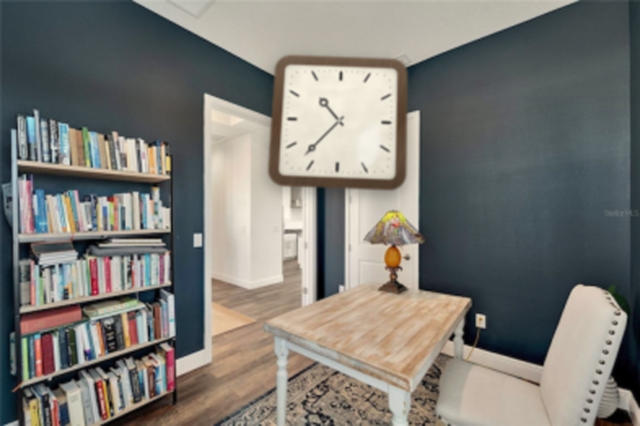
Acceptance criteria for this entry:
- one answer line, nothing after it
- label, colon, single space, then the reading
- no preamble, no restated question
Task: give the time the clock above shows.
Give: 10:37
